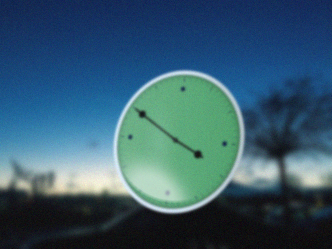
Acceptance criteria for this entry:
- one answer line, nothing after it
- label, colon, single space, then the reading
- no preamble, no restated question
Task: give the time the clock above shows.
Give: 3:50
